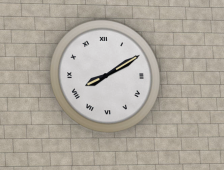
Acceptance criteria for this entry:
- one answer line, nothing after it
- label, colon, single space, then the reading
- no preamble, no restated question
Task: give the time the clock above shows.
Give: 8:10
